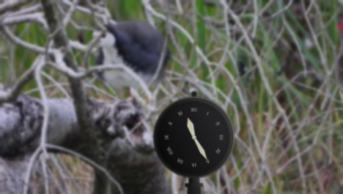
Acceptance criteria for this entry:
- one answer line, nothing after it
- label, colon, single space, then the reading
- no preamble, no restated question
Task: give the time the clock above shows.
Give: 11:25
